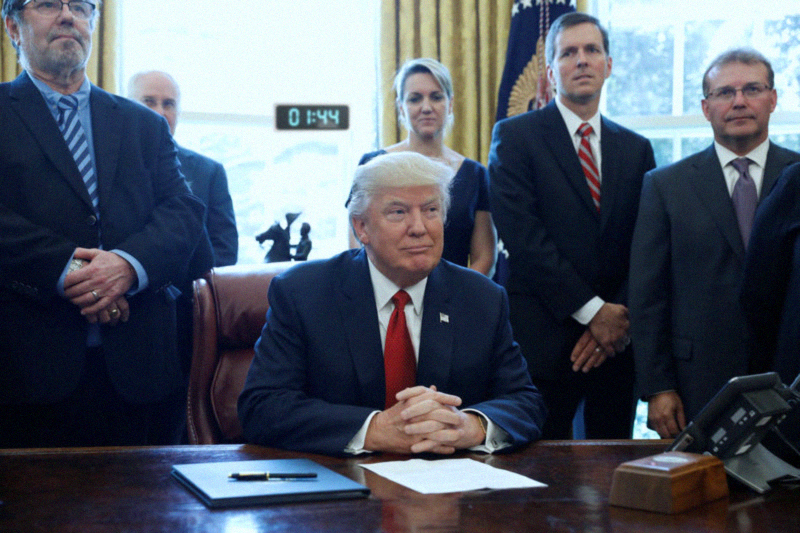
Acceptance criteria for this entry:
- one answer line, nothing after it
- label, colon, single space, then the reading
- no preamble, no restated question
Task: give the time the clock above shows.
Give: 1:44
